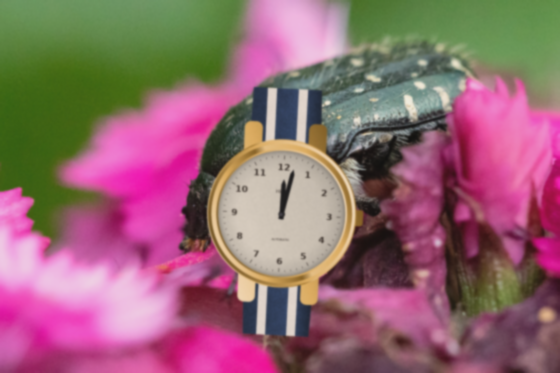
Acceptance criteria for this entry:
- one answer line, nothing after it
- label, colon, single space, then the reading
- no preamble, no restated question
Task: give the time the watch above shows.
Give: 12:02
